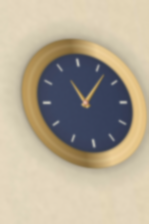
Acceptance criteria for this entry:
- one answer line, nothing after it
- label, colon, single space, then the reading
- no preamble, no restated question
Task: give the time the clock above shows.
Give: 11:07
